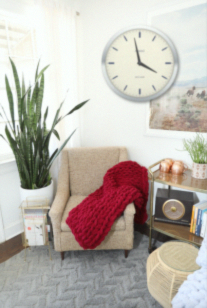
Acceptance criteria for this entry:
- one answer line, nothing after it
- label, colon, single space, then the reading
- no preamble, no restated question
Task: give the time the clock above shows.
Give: 3:58
